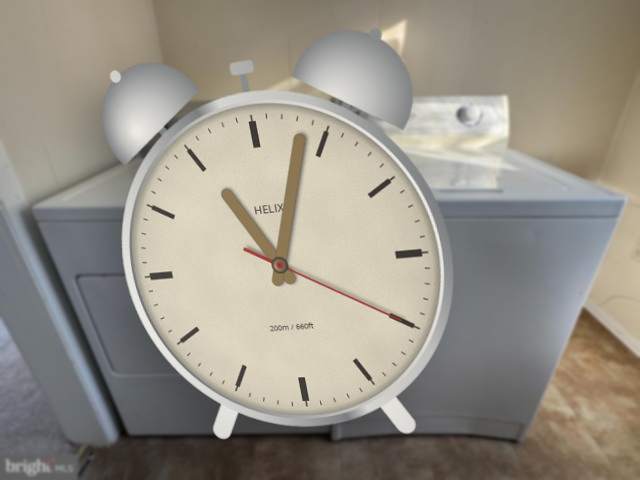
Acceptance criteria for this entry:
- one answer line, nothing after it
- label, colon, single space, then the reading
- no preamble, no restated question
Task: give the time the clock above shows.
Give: 11:03:20
